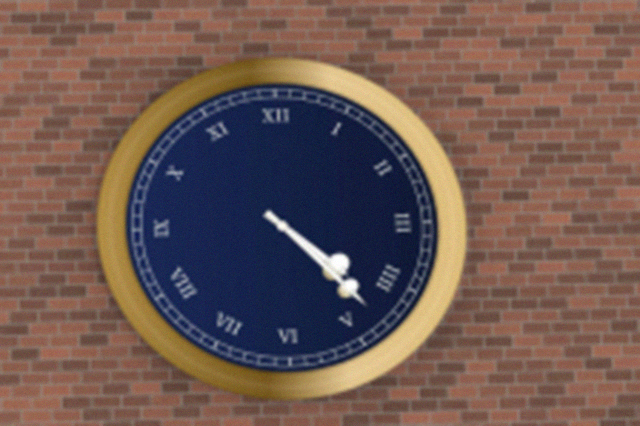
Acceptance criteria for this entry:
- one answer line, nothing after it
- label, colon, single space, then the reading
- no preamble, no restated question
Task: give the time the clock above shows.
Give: 4:23
